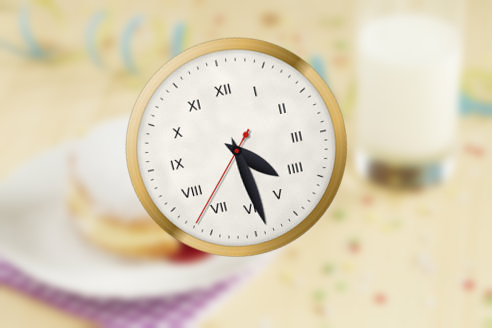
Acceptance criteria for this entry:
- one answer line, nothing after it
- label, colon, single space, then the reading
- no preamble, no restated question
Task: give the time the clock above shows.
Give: 4:28:37
